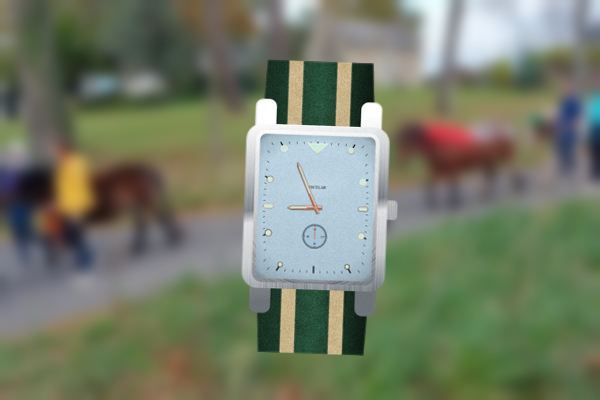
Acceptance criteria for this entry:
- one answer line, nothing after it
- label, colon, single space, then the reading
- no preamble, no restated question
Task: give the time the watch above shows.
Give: 8:56
